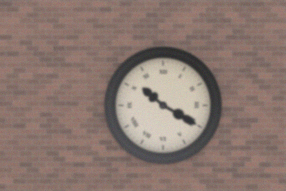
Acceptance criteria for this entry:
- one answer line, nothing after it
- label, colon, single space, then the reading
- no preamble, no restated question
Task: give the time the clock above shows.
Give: 10:20
